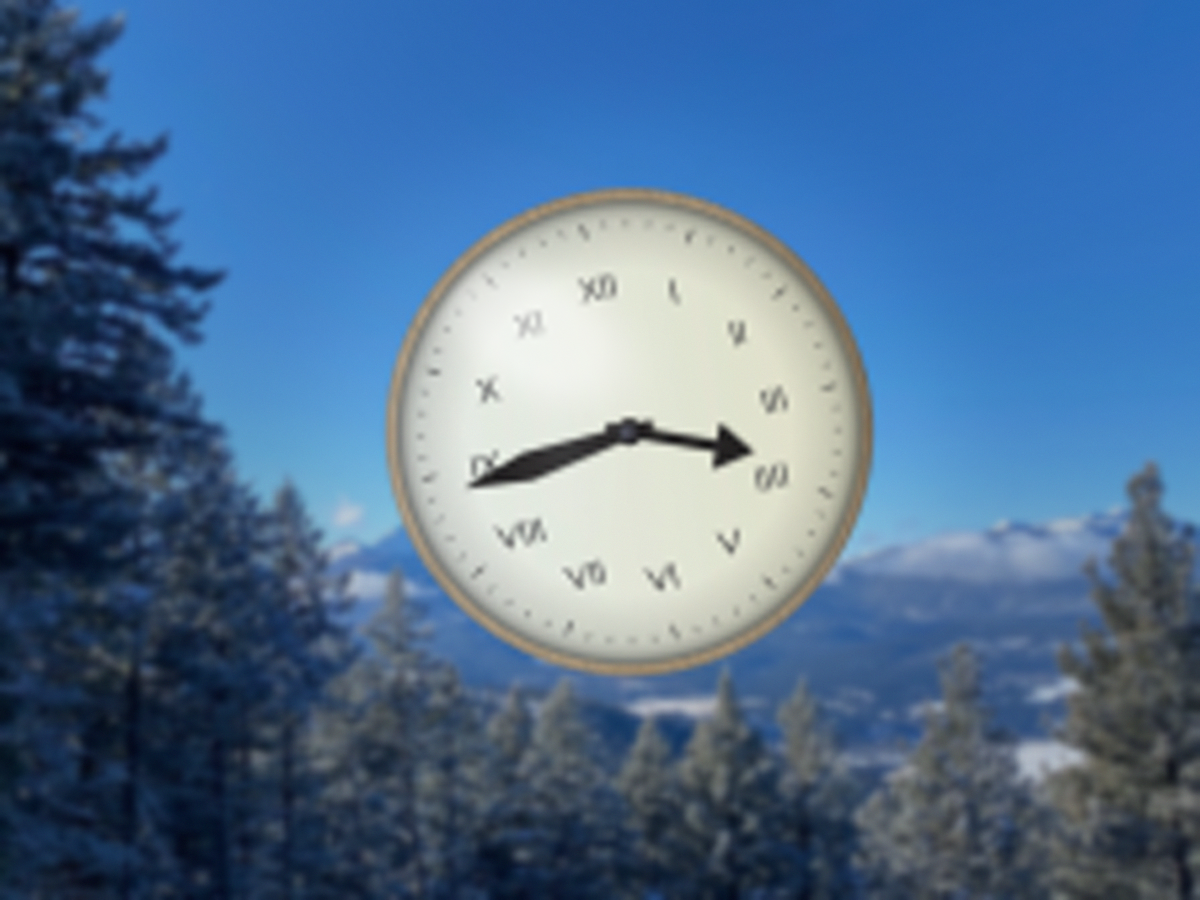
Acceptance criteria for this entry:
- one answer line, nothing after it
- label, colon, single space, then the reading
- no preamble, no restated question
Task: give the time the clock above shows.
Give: 3:44
